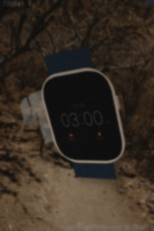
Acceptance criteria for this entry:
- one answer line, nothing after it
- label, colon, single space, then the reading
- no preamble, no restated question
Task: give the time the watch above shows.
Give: 3:00
